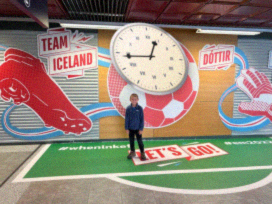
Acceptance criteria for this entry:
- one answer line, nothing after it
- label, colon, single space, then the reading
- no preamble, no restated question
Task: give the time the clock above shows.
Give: 12:44
